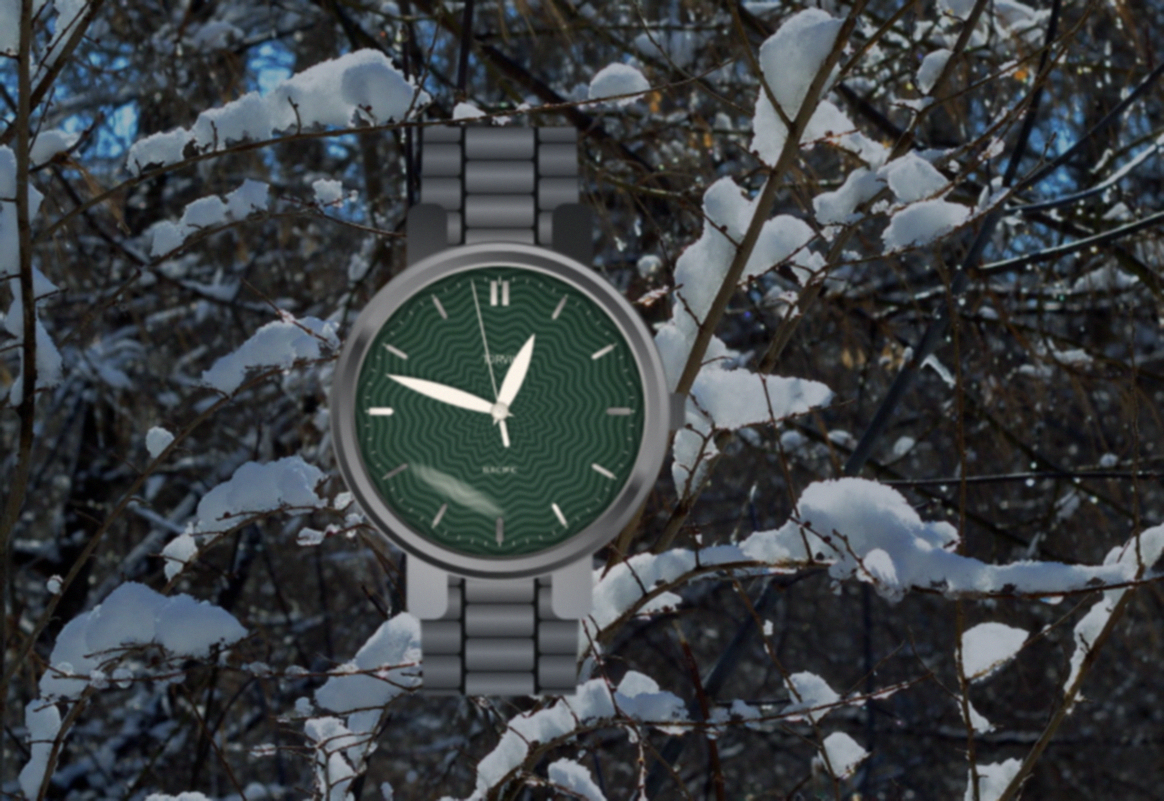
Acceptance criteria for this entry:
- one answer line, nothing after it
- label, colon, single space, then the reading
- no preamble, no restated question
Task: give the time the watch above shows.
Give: 12:47:58
